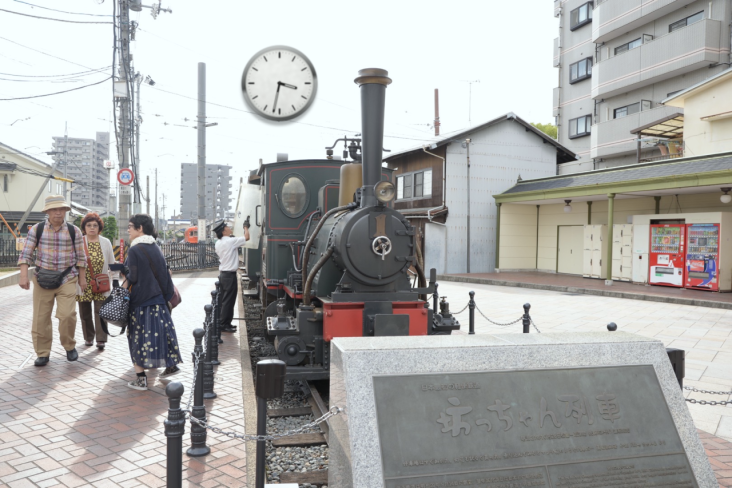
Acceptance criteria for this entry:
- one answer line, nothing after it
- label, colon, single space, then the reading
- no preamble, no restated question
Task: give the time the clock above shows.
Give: 3:32
